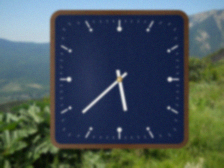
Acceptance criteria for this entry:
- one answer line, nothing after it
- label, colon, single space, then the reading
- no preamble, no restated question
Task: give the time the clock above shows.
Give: 5:38
